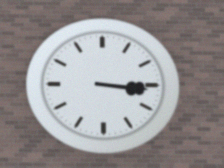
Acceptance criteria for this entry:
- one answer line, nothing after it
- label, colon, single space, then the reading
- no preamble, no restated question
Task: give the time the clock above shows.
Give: 3:16
